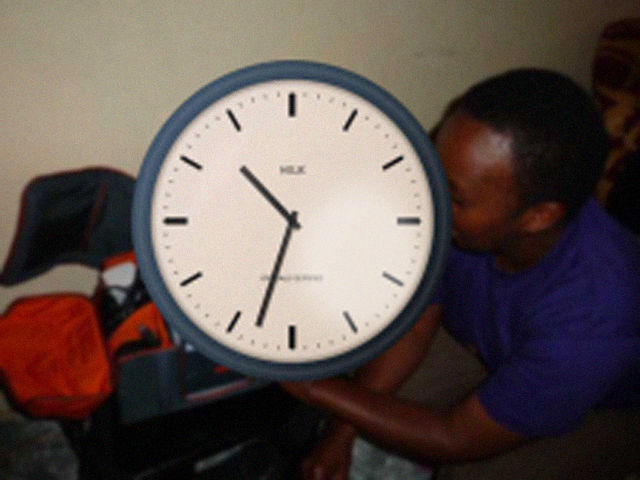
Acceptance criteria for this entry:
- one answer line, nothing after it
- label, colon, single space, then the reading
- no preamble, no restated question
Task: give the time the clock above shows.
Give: 10:33
